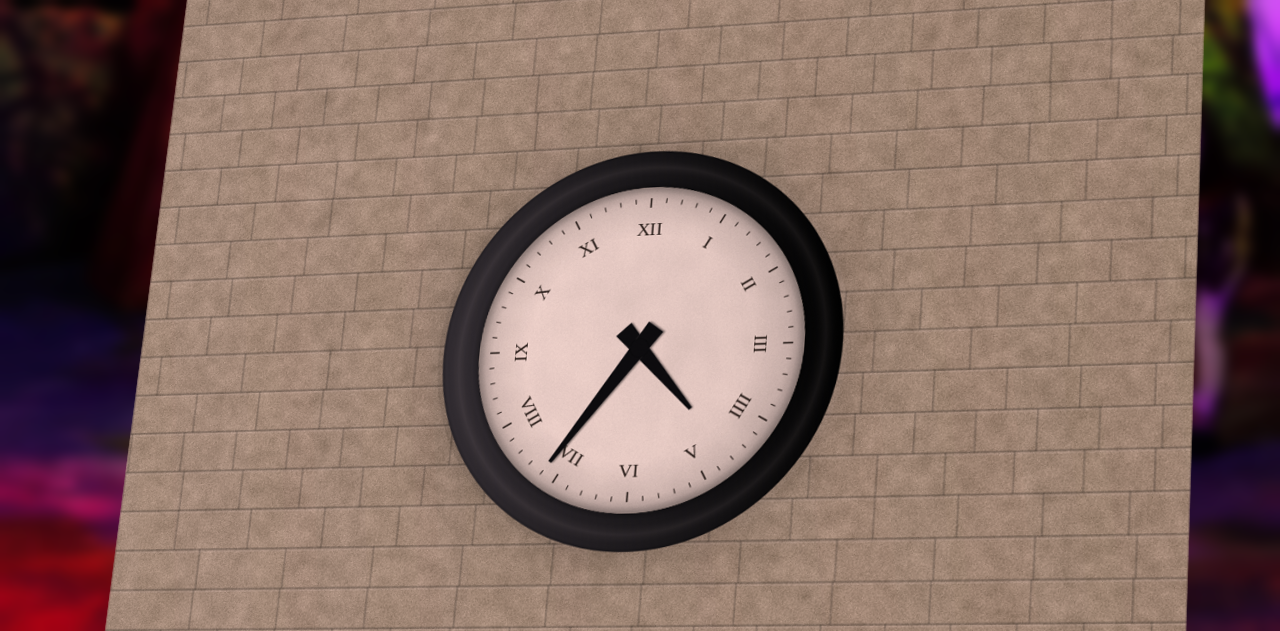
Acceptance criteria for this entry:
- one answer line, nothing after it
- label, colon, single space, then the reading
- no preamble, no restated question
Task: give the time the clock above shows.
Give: 4:36
